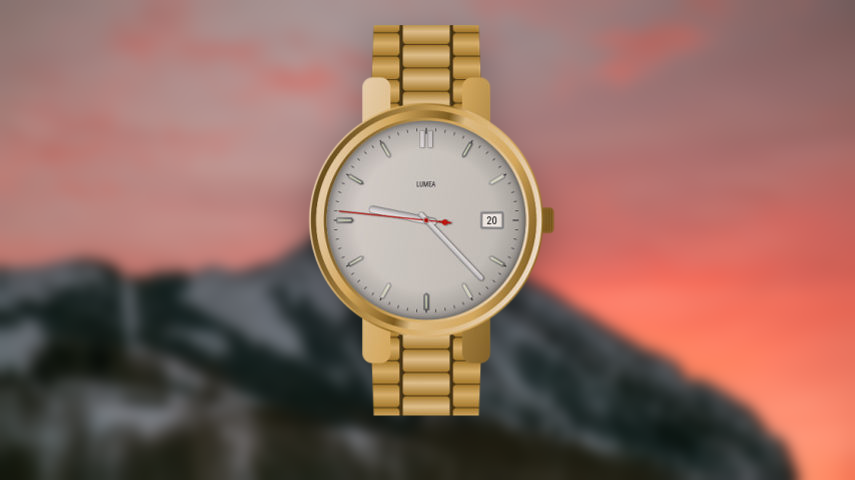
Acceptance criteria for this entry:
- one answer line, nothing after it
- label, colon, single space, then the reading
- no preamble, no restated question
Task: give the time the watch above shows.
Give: 9:22:46
